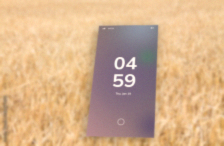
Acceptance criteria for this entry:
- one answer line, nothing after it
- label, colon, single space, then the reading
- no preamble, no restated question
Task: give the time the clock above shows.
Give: 4:59
